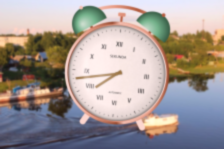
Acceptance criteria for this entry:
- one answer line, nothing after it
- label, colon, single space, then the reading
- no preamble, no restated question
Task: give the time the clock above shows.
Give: 7:43
